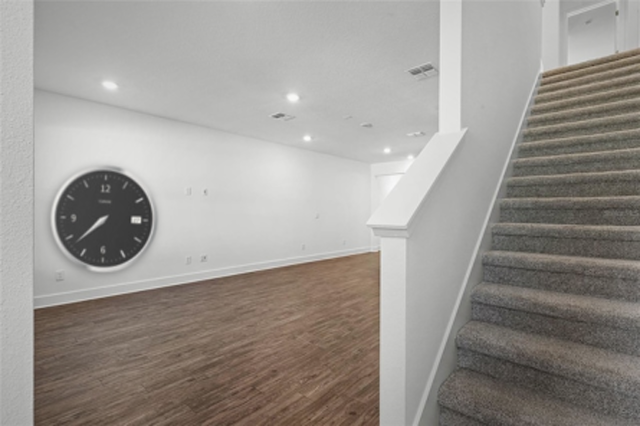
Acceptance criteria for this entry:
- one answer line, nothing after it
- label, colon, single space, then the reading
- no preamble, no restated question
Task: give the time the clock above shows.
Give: 7:38
